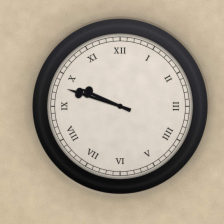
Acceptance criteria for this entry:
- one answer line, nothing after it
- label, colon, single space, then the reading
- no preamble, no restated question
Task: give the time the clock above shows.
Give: 9:48
